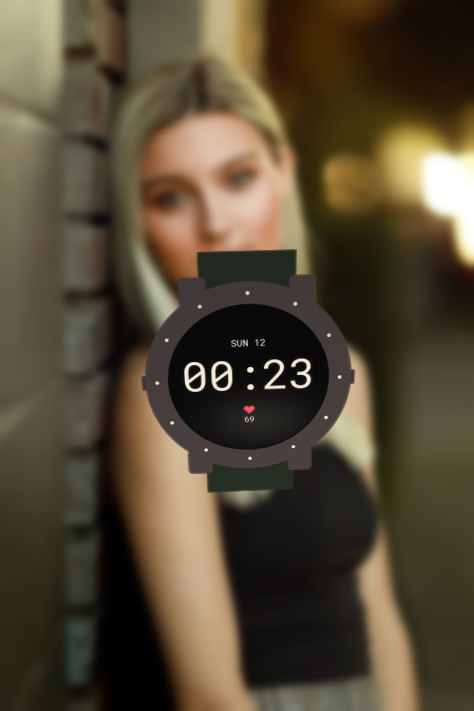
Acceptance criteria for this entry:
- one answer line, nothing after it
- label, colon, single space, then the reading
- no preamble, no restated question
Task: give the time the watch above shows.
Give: 0:23
